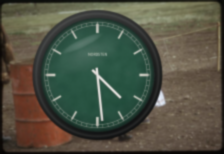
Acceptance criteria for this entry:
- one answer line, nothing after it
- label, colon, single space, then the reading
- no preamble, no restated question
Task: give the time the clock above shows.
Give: 4:29
